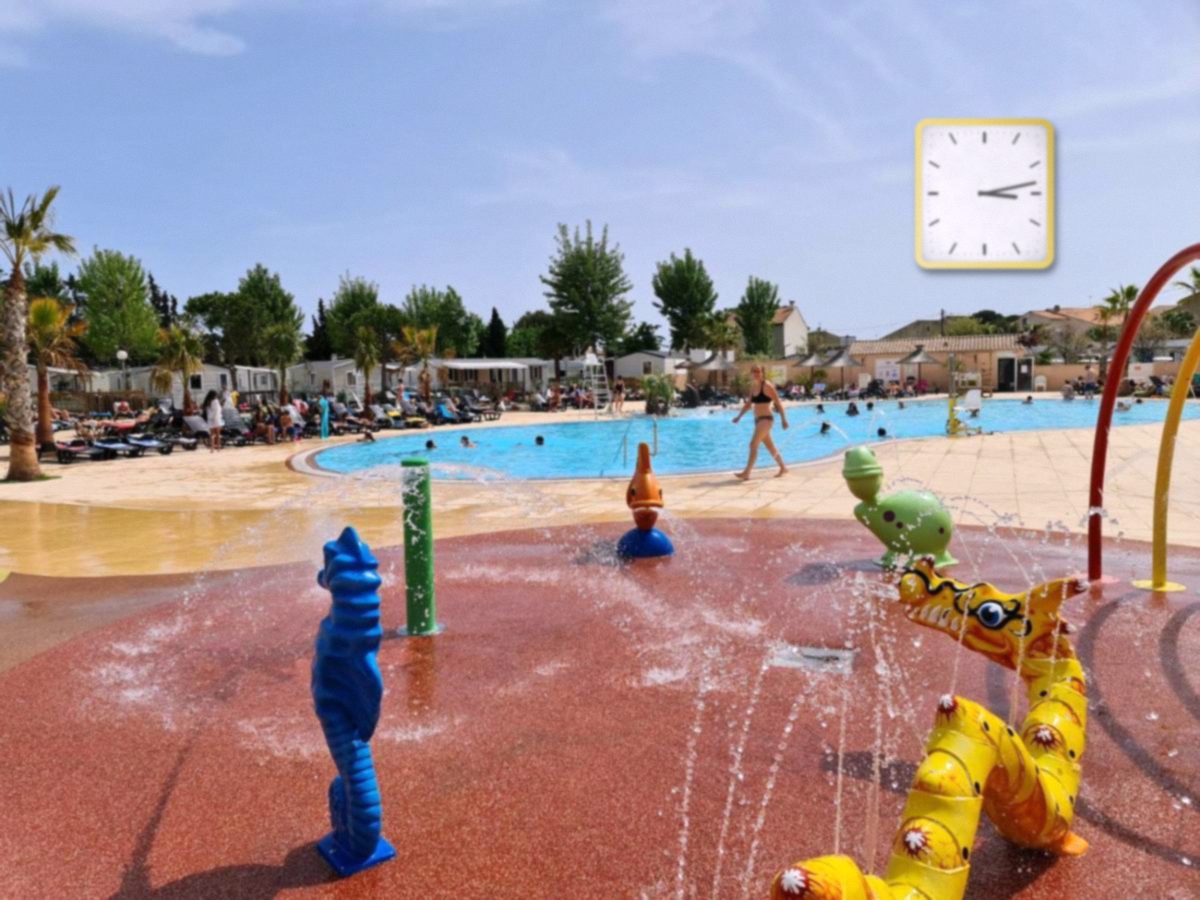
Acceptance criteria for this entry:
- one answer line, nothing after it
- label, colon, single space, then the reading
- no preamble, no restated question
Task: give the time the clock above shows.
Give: 3:13
